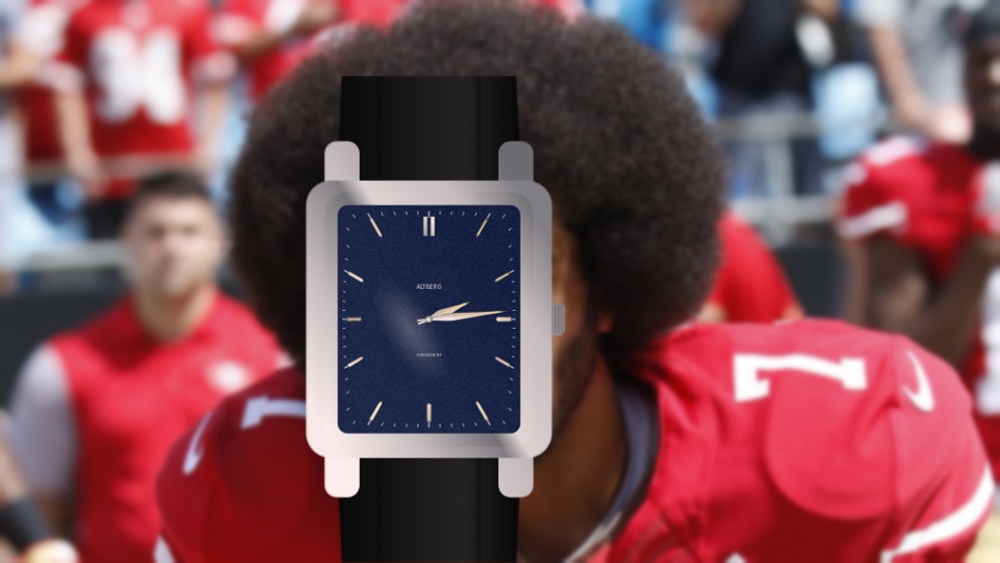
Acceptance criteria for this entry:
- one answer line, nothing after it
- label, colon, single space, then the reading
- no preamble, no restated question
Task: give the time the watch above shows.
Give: 2:14
